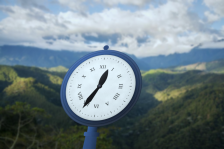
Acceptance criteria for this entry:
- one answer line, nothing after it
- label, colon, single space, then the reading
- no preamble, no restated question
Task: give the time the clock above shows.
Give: 12:35
